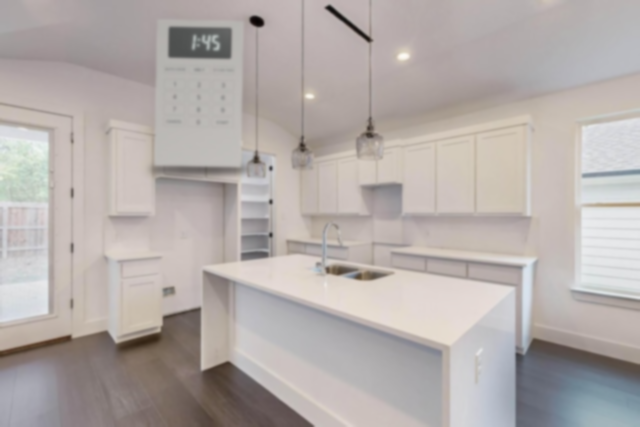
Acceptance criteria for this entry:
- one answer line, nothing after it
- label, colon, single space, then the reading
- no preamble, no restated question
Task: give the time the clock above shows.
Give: 1:45
